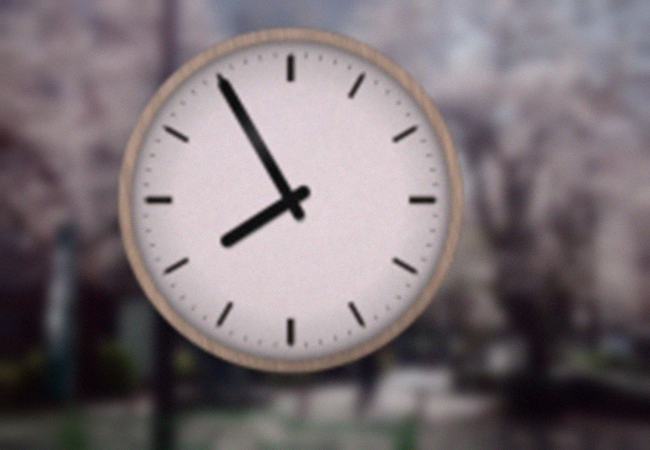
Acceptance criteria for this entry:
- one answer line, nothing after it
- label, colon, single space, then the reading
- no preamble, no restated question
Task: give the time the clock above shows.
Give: 7:55
